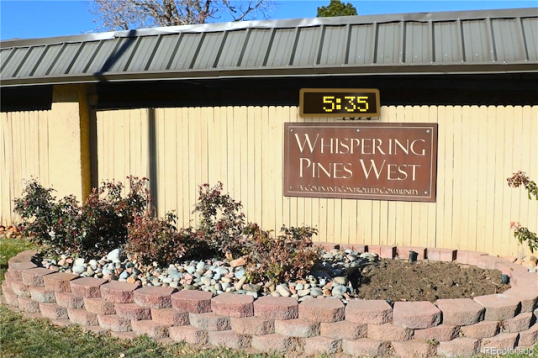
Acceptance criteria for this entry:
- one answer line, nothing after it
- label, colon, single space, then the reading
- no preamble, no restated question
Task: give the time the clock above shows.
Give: 5:35
